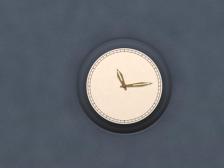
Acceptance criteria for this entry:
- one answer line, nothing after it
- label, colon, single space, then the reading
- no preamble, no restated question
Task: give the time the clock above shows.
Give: 11:14
